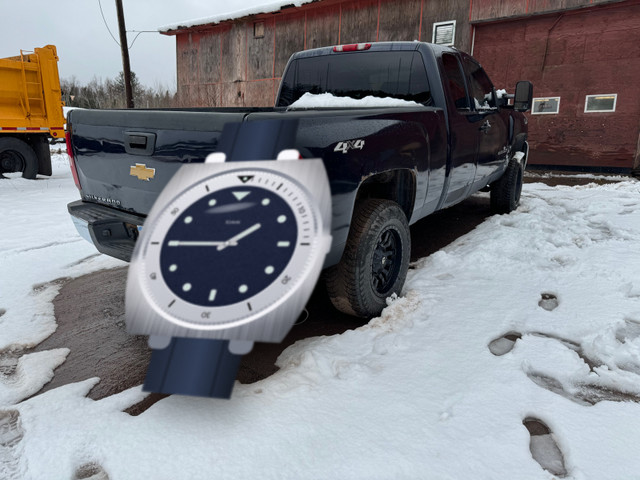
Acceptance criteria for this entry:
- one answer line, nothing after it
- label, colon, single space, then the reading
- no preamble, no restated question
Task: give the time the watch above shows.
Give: 1:45
